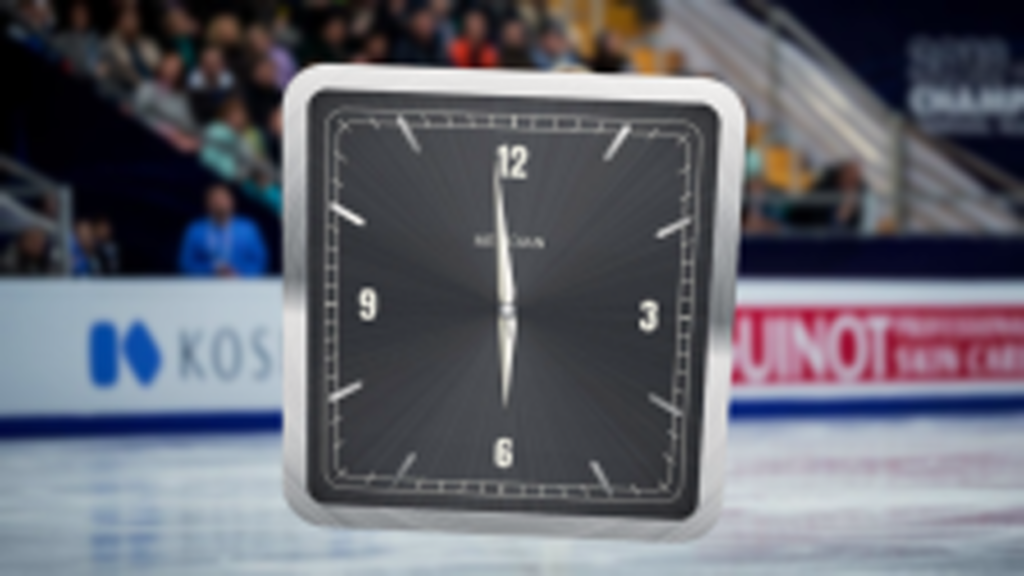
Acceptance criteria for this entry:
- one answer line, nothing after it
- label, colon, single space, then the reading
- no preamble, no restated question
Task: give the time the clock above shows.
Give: 5:59
